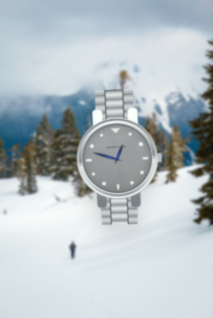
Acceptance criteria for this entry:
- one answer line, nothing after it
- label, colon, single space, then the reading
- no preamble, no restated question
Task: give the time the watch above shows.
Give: 12:48
